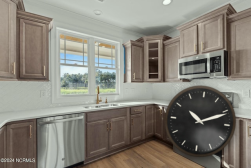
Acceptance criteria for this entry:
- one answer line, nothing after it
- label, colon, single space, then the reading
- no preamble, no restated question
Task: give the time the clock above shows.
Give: 10:11
